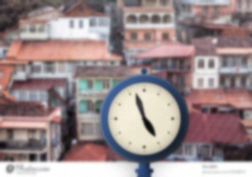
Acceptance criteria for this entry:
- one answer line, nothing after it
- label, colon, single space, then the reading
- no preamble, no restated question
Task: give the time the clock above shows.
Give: 4:57
